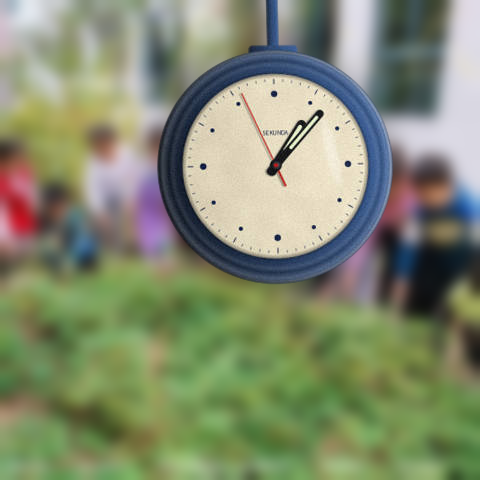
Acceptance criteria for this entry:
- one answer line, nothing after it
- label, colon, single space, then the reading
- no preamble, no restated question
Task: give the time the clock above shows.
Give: 1:06:56
